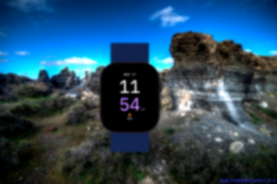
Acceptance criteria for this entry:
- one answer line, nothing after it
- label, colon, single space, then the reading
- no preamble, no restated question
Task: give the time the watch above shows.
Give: 11:54
